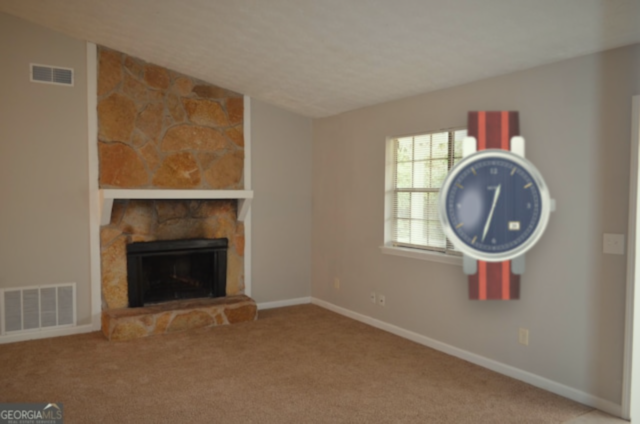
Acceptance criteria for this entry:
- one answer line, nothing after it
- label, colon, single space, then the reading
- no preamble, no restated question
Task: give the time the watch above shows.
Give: 12:33
